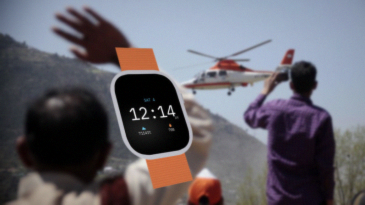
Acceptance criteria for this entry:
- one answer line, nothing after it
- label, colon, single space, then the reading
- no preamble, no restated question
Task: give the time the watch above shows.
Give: 12:14
